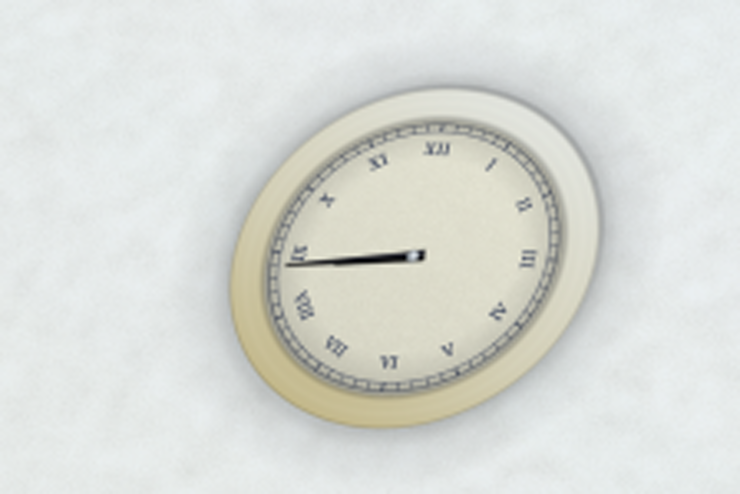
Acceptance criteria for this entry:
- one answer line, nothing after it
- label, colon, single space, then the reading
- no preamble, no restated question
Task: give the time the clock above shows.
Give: 8:44
